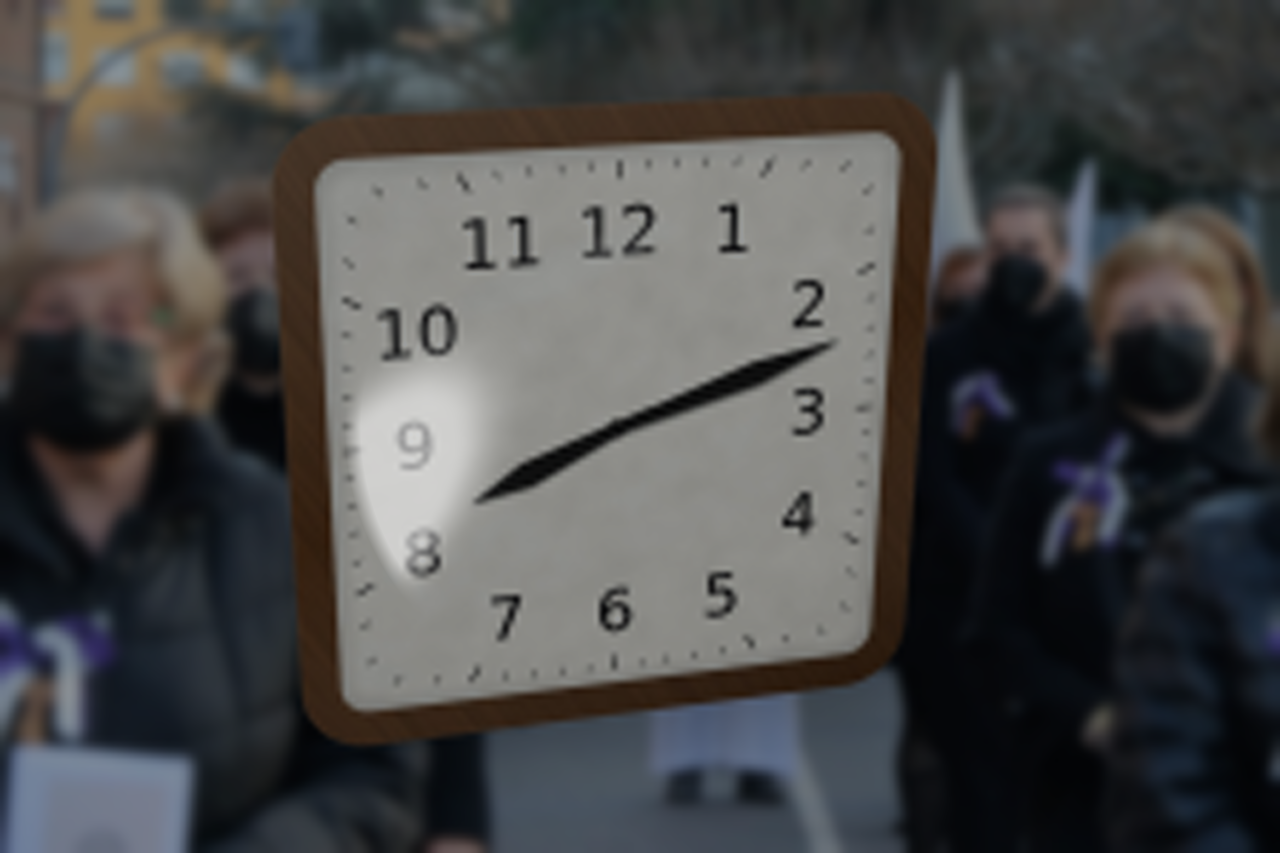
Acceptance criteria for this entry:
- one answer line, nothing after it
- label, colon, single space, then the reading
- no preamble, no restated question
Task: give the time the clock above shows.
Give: 8:12
